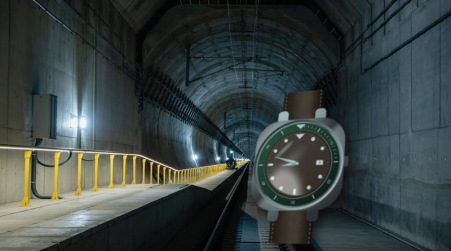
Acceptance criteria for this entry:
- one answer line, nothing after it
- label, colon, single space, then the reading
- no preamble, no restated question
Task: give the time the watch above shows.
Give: 8:48
